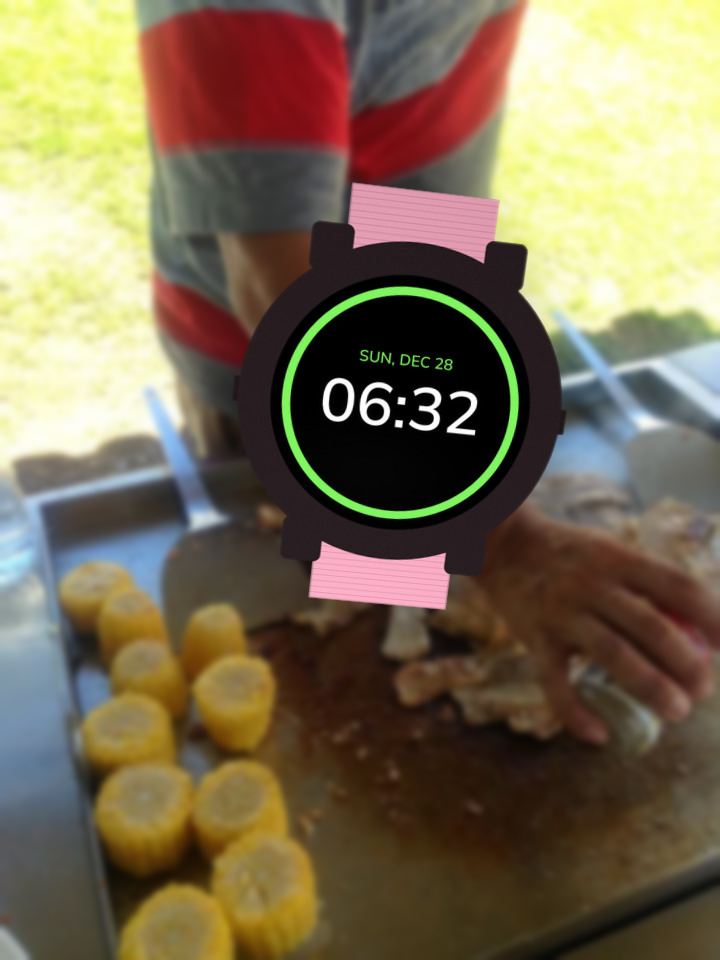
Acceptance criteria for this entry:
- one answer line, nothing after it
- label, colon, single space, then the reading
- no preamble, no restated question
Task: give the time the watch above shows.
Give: 6:32
